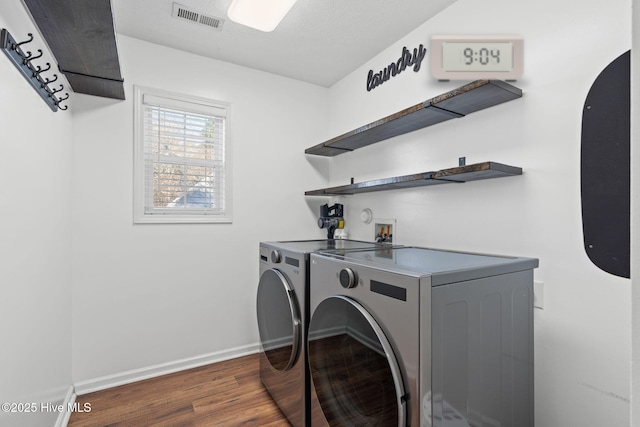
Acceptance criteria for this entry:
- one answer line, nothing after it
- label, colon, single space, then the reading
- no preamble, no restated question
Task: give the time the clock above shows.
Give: 9:04
